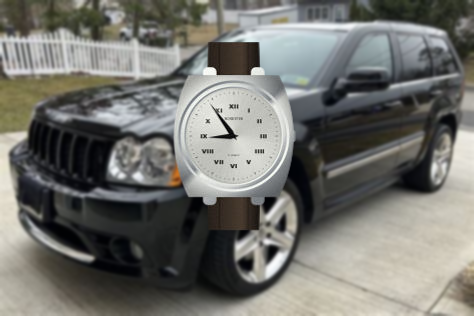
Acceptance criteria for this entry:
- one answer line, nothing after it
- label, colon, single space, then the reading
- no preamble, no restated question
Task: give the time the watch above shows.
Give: 8:54
